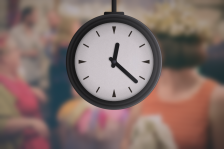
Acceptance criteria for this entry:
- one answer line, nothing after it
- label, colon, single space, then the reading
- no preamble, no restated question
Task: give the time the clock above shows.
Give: 12:22
